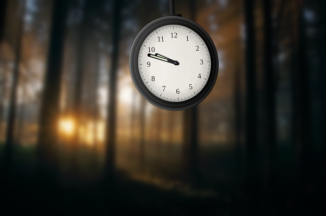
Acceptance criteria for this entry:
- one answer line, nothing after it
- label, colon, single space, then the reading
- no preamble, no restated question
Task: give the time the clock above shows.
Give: 9:48
